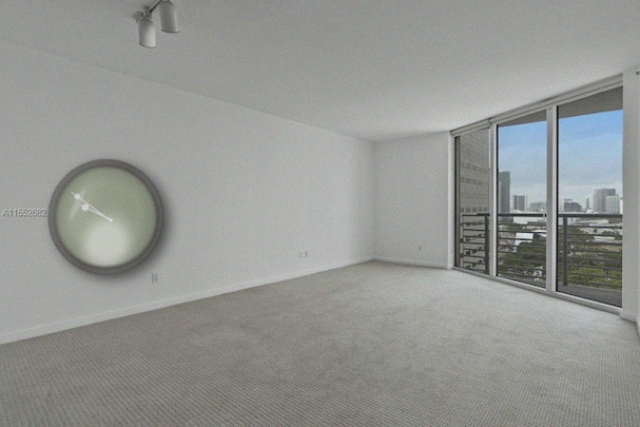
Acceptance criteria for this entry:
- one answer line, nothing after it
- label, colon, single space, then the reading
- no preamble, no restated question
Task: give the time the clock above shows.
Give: 9:51
